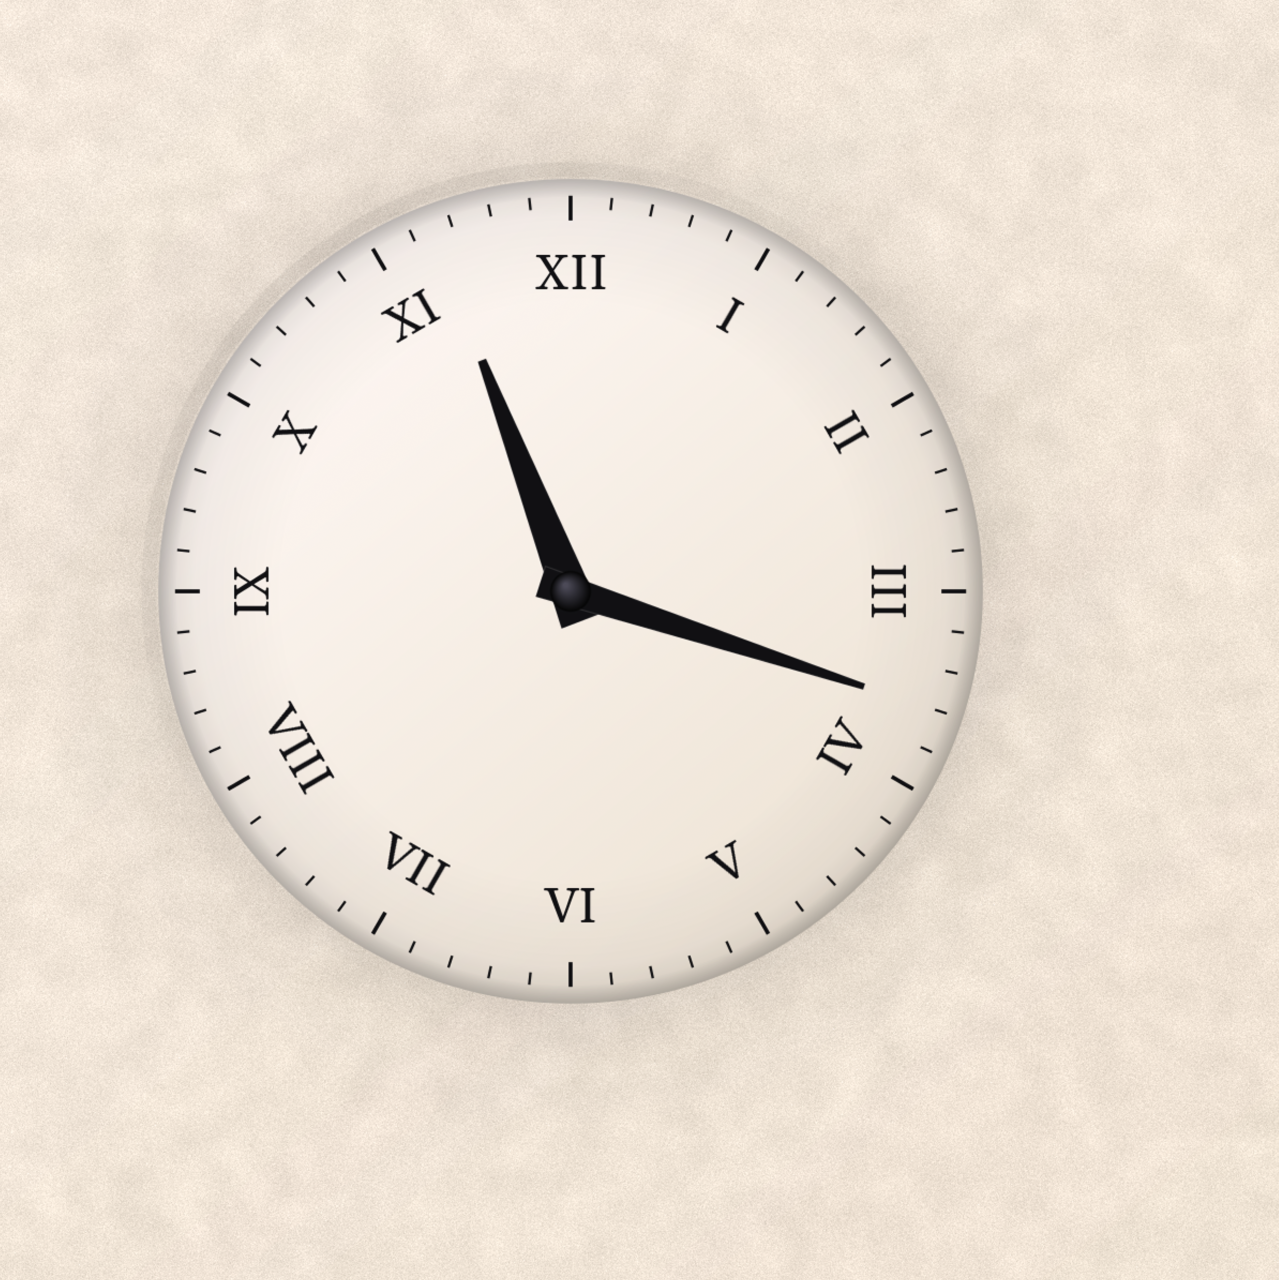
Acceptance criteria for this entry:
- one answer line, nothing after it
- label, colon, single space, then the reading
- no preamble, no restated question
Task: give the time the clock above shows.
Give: 11:18
